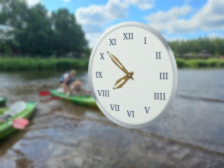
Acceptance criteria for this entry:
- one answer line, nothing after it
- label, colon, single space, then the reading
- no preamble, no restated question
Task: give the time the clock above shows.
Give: 7:52
